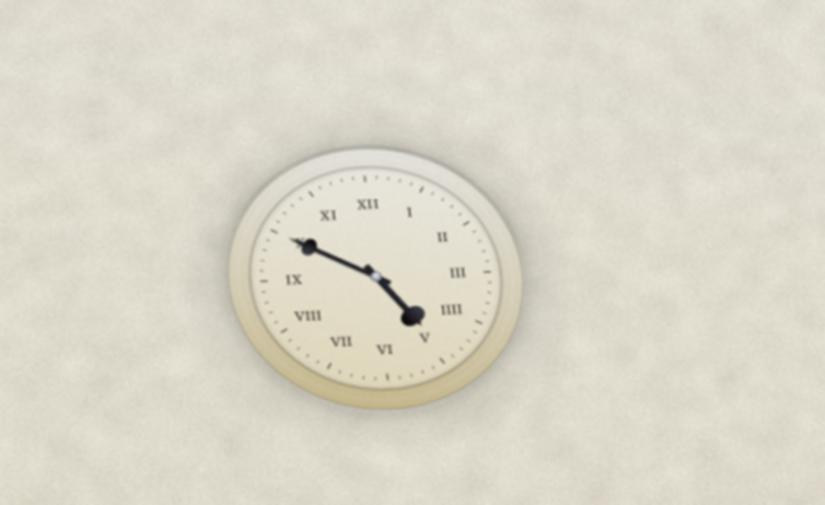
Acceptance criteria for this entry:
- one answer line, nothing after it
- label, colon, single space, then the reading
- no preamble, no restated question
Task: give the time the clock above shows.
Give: 4:50
